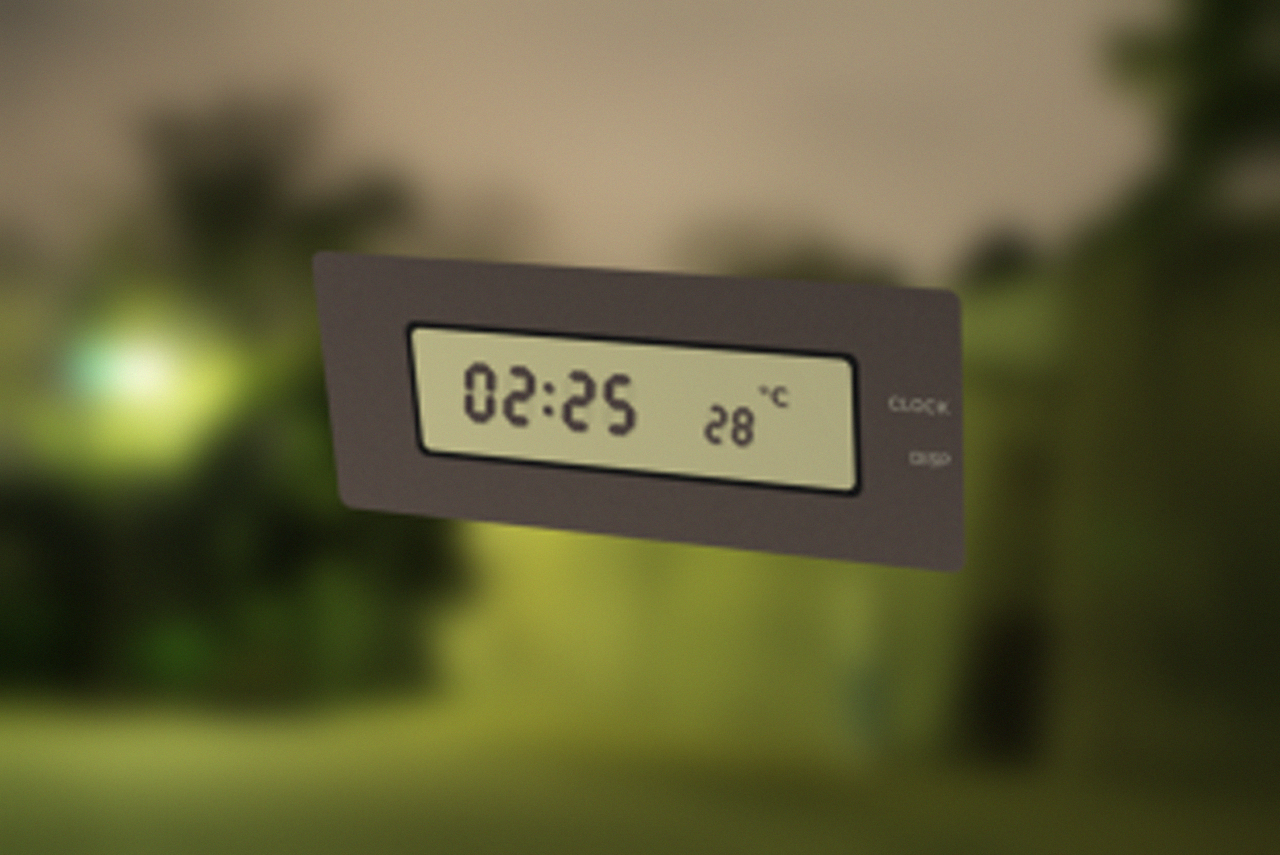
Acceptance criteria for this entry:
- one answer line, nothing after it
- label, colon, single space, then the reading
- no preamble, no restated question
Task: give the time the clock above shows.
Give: 2:25
